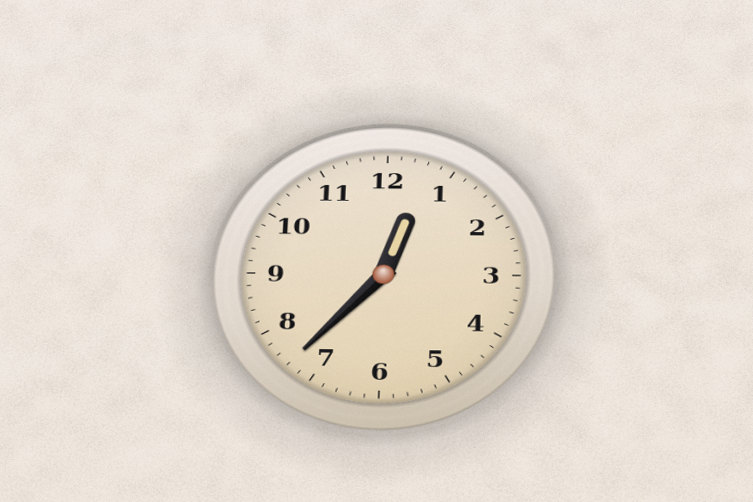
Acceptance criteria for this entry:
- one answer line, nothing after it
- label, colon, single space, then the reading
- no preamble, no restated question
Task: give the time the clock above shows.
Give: 12:37
